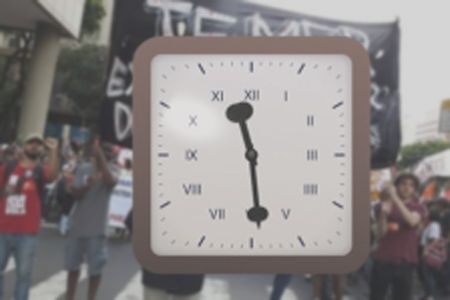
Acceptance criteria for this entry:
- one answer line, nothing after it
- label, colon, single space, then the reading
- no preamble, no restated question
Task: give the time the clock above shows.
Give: 11:29
